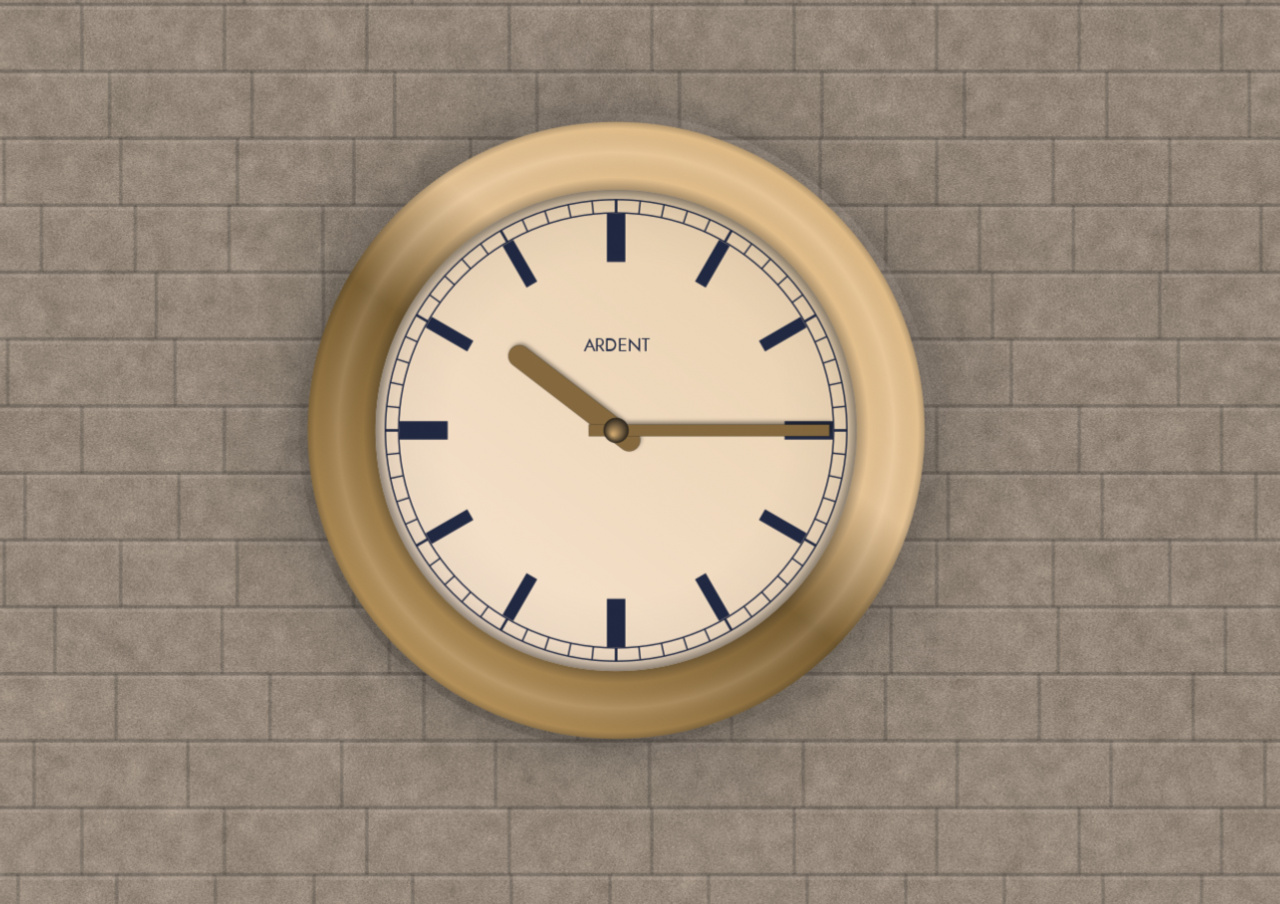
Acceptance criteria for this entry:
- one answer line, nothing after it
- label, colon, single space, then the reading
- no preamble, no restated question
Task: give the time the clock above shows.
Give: 10:15
